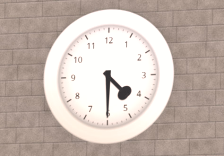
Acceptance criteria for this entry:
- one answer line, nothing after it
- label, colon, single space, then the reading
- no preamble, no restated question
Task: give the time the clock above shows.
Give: 4:30
